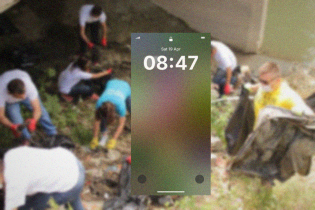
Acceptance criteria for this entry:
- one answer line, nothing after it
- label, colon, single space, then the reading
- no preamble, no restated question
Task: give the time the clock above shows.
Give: 8:47
